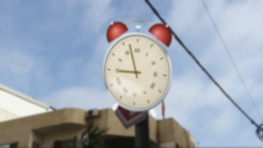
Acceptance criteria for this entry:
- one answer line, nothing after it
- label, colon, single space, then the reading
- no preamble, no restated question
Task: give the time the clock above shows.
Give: 8:57
